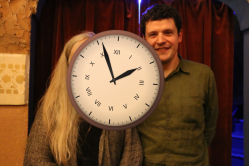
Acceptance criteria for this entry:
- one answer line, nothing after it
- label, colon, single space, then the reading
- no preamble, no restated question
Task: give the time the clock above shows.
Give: 1:56
